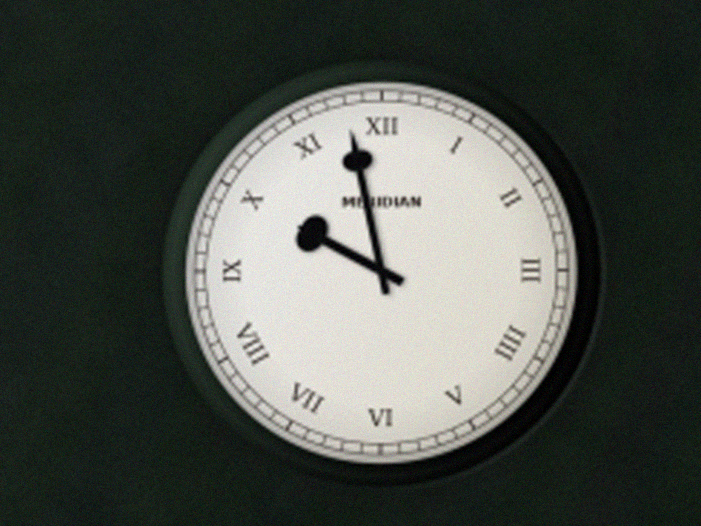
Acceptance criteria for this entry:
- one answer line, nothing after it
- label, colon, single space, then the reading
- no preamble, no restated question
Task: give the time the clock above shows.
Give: 9:58
